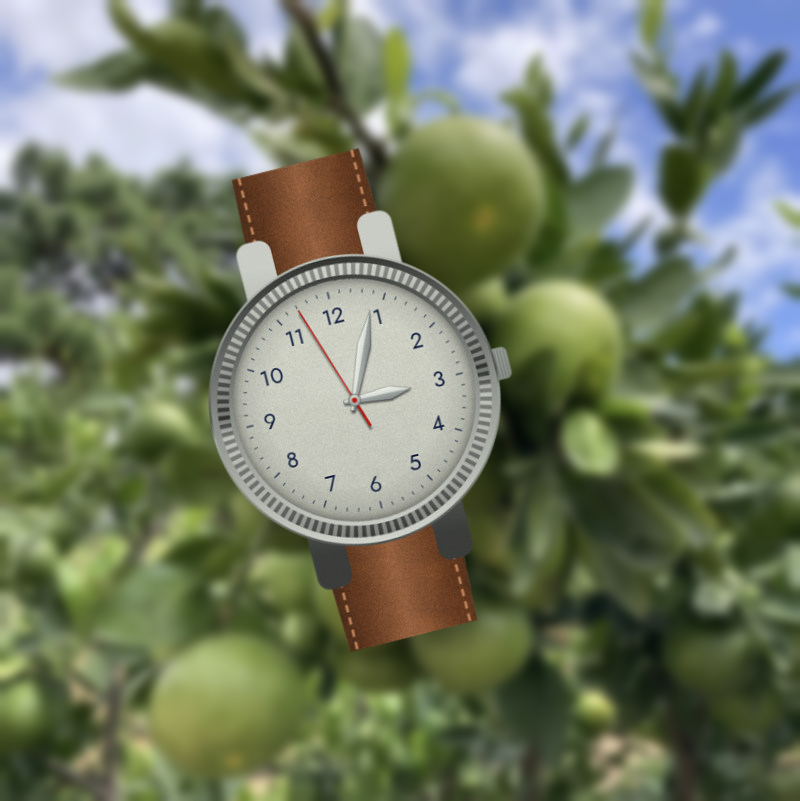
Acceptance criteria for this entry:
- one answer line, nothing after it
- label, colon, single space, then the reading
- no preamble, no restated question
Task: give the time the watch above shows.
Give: 3:03:57
